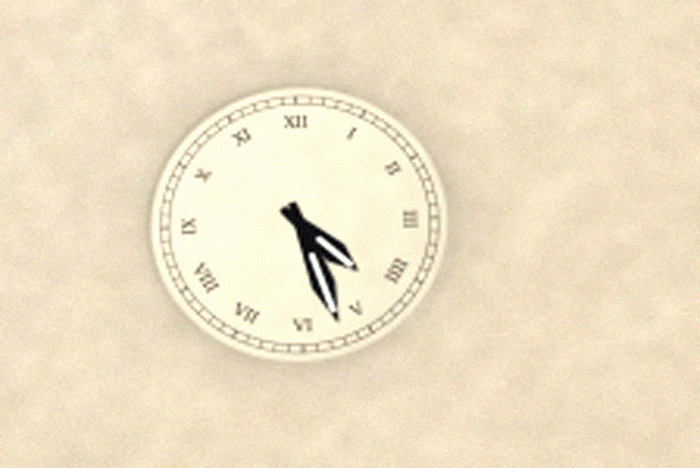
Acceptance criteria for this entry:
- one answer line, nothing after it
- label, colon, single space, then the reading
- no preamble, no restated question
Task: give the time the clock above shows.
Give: 4:27
